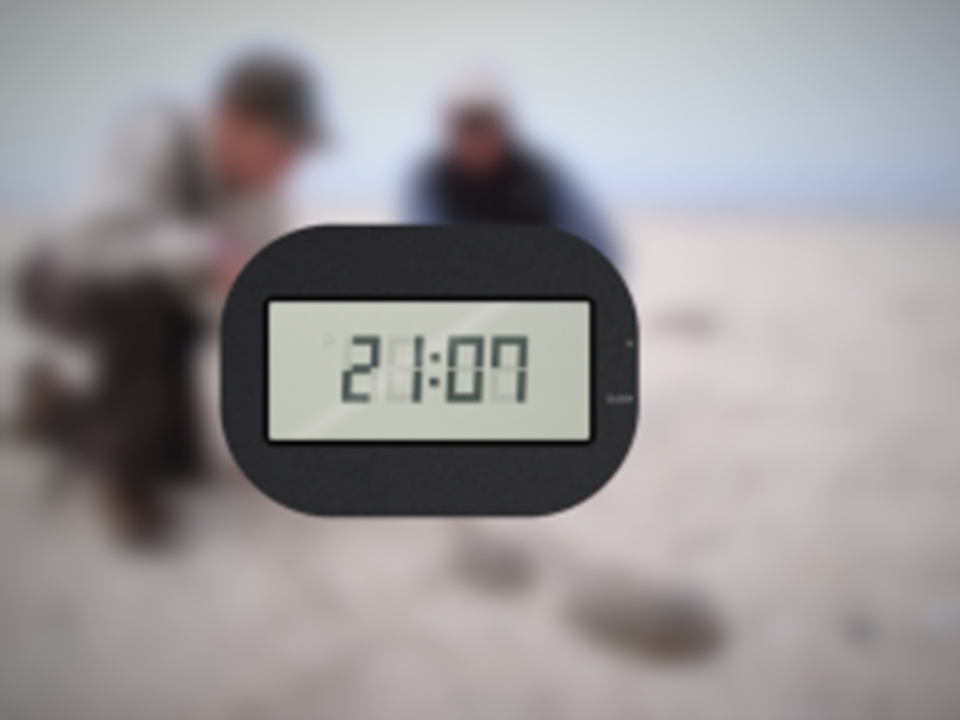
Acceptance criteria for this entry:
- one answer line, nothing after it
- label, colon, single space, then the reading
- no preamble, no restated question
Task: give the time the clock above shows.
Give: 21:07
